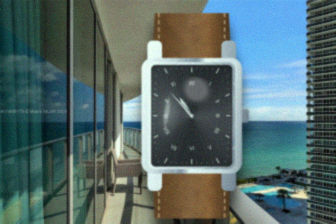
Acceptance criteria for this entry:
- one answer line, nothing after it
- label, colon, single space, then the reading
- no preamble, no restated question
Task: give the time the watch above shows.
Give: 10:53
